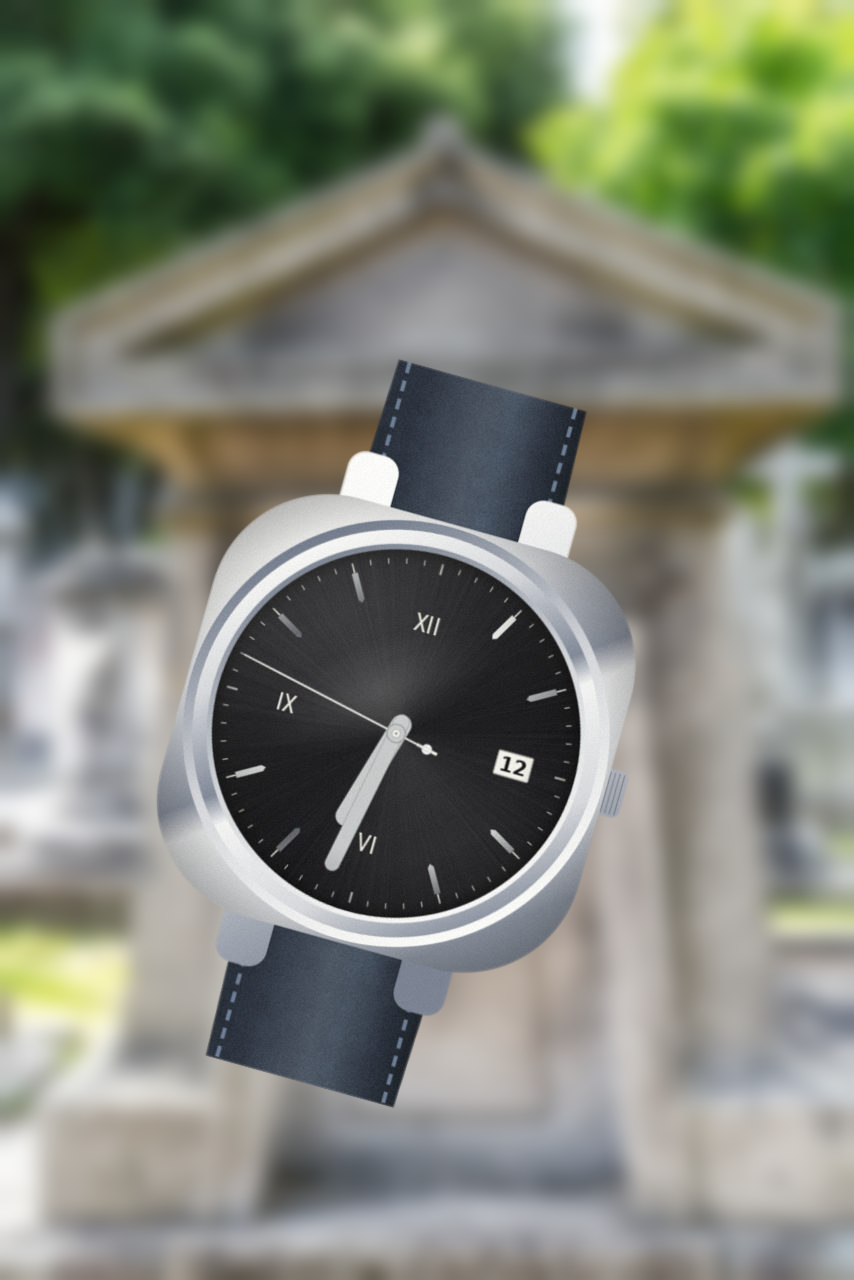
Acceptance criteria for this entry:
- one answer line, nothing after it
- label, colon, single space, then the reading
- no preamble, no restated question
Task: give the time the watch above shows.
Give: 6:31:47
